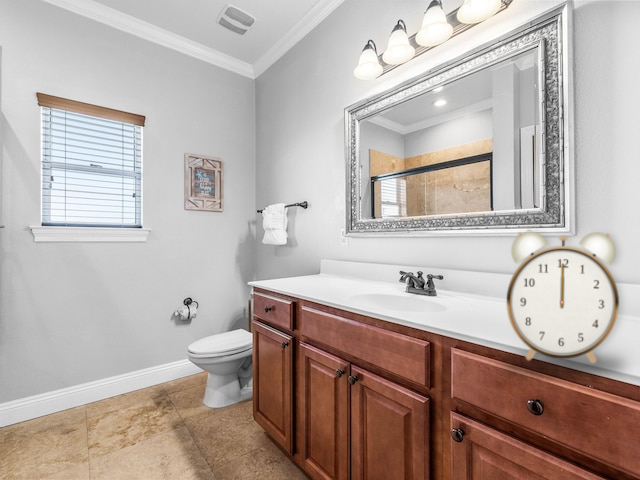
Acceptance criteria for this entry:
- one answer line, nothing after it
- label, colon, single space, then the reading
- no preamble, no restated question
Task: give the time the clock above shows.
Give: 12:00
